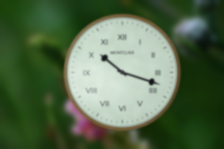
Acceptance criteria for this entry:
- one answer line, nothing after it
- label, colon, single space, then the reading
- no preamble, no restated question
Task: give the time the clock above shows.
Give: 10:18
